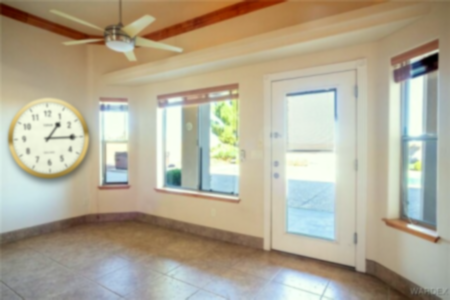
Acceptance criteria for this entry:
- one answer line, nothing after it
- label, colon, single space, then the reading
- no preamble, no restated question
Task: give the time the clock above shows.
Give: 1:15
